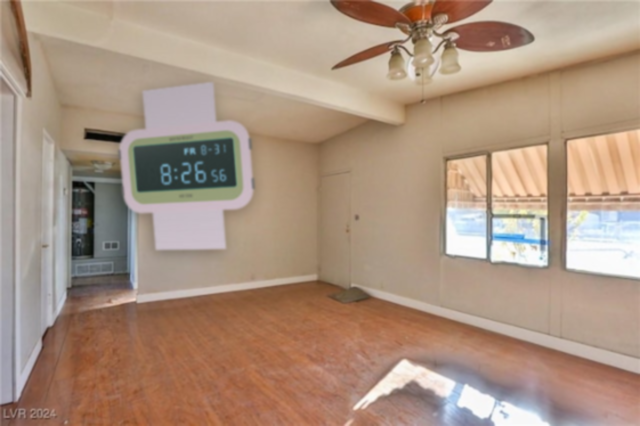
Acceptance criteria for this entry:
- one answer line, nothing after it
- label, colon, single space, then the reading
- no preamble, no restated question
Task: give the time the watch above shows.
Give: 8:26
